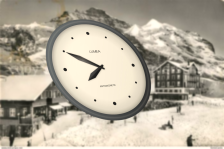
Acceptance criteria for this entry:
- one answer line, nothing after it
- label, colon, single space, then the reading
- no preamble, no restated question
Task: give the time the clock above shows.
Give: 7:50
